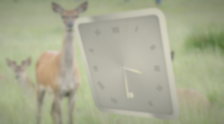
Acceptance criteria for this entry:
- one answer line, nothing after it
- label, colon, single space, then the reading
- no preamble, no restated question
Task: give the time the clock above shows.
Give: 3:31
